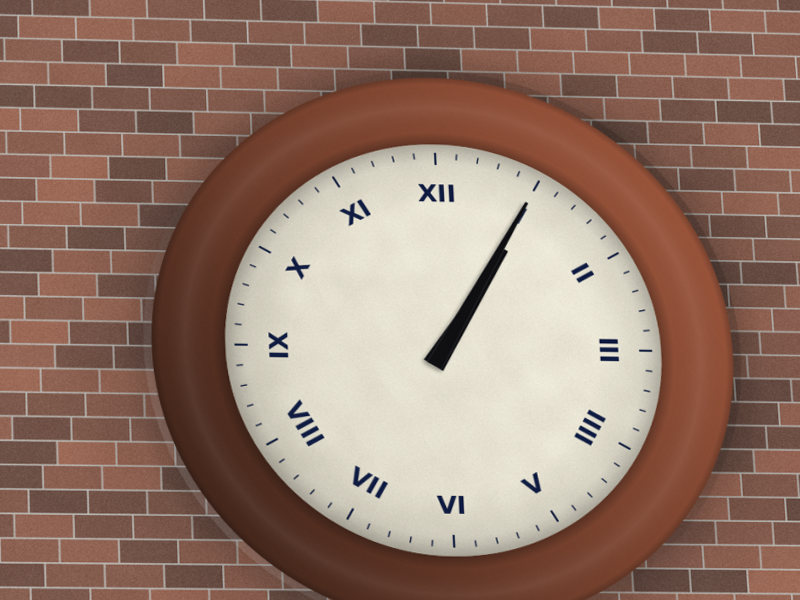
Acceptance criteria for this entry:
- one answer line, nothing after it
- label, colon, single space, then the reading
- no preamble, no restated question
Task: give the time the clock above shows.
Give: 1:05
